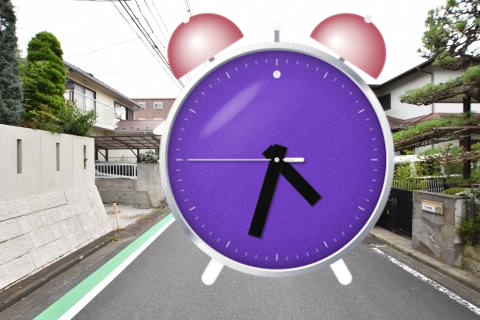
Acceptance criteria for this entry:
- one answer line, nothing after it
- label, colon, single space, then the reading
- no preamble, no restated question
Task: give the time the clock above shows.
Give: 4:32:45
